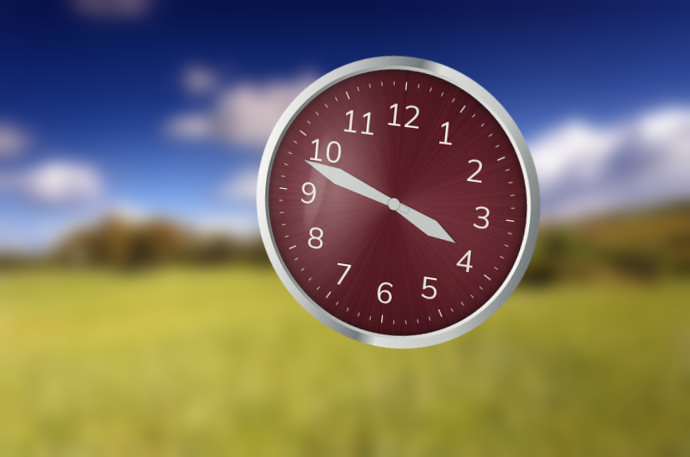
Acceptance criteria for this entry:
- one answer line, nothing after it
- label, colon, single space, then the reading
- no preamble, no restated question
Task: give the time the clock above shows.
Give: 3:48
